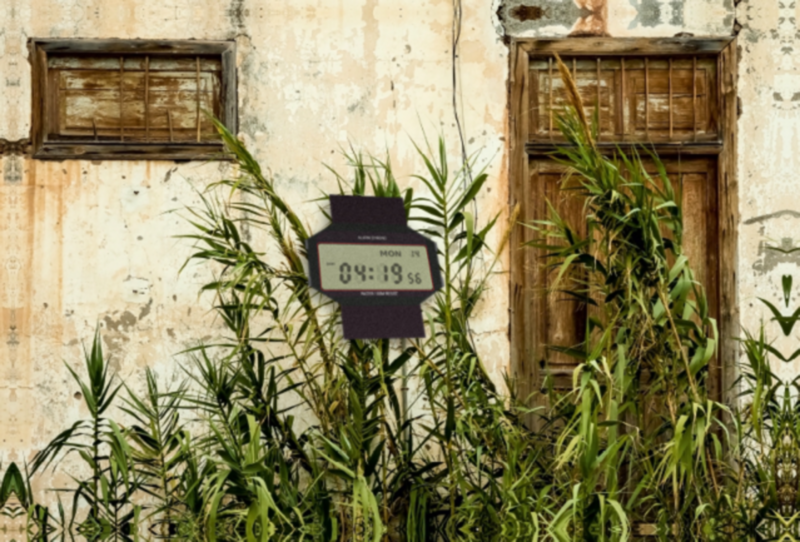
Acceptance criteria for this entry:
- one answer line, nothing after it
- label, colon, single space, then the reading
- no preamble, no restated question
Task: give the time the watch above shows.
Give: 4:19:56
